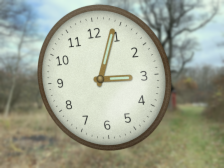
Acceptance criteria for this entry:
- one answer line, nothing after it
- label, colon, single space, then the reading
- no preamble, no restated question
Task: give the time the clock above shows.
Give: 3:04
